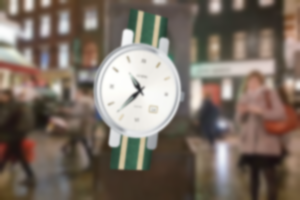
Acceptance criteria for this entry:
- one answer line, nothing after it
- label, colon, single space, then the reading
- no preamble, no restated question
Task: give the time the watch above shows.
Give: 10:37
